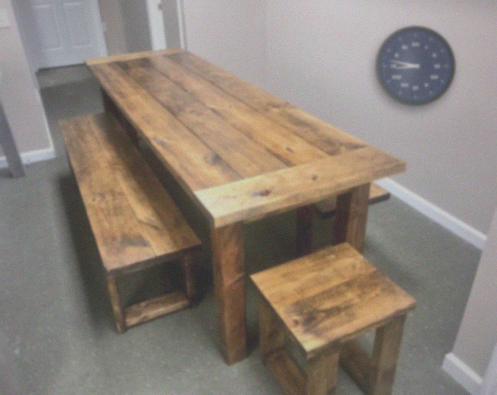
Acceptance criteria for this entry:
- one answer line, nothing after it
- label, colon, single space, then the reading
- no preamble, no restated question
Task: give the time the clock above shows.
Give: 8:47
